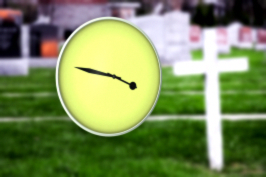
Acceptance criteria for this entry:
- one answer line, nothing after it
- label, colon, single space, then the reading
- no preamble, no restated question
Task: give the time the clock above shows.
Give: 3:47
